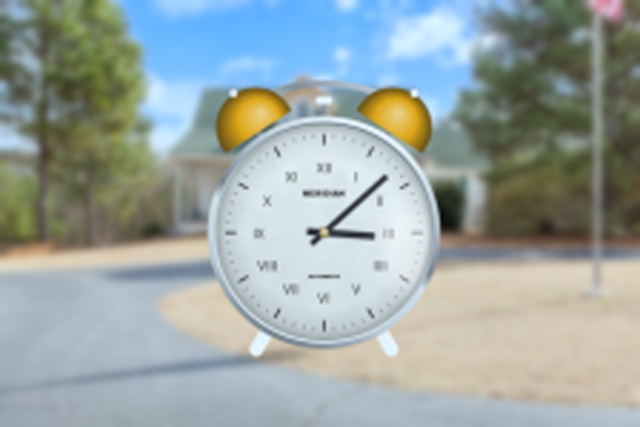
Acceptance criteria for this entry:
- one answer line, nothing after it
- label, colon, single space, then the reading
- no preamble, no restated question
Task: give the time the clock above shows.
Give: 3:08
